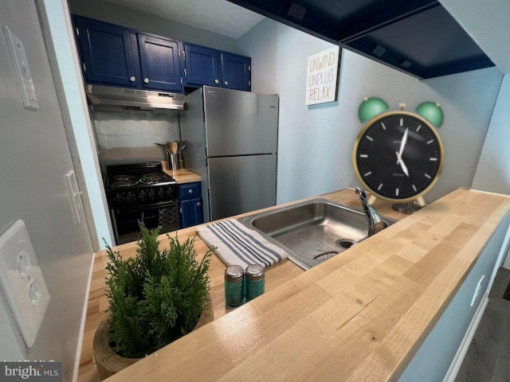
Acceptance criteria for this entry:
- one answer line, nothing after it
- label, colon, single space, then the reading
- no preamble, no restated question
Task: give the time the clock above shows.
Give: 5:02
